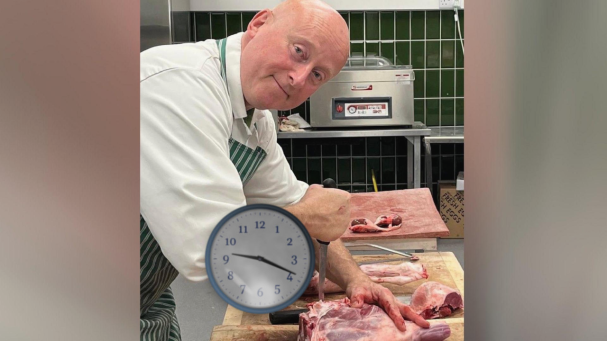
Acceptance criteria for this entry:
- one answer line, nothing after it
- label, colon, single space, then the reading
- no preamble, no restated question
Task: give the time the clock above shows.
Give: 9:19
